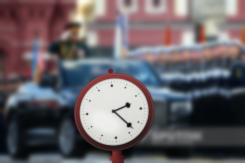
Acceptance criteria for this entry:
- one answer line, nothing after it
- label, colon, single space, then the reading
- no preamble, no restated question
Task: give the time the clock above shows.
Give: 2:23
